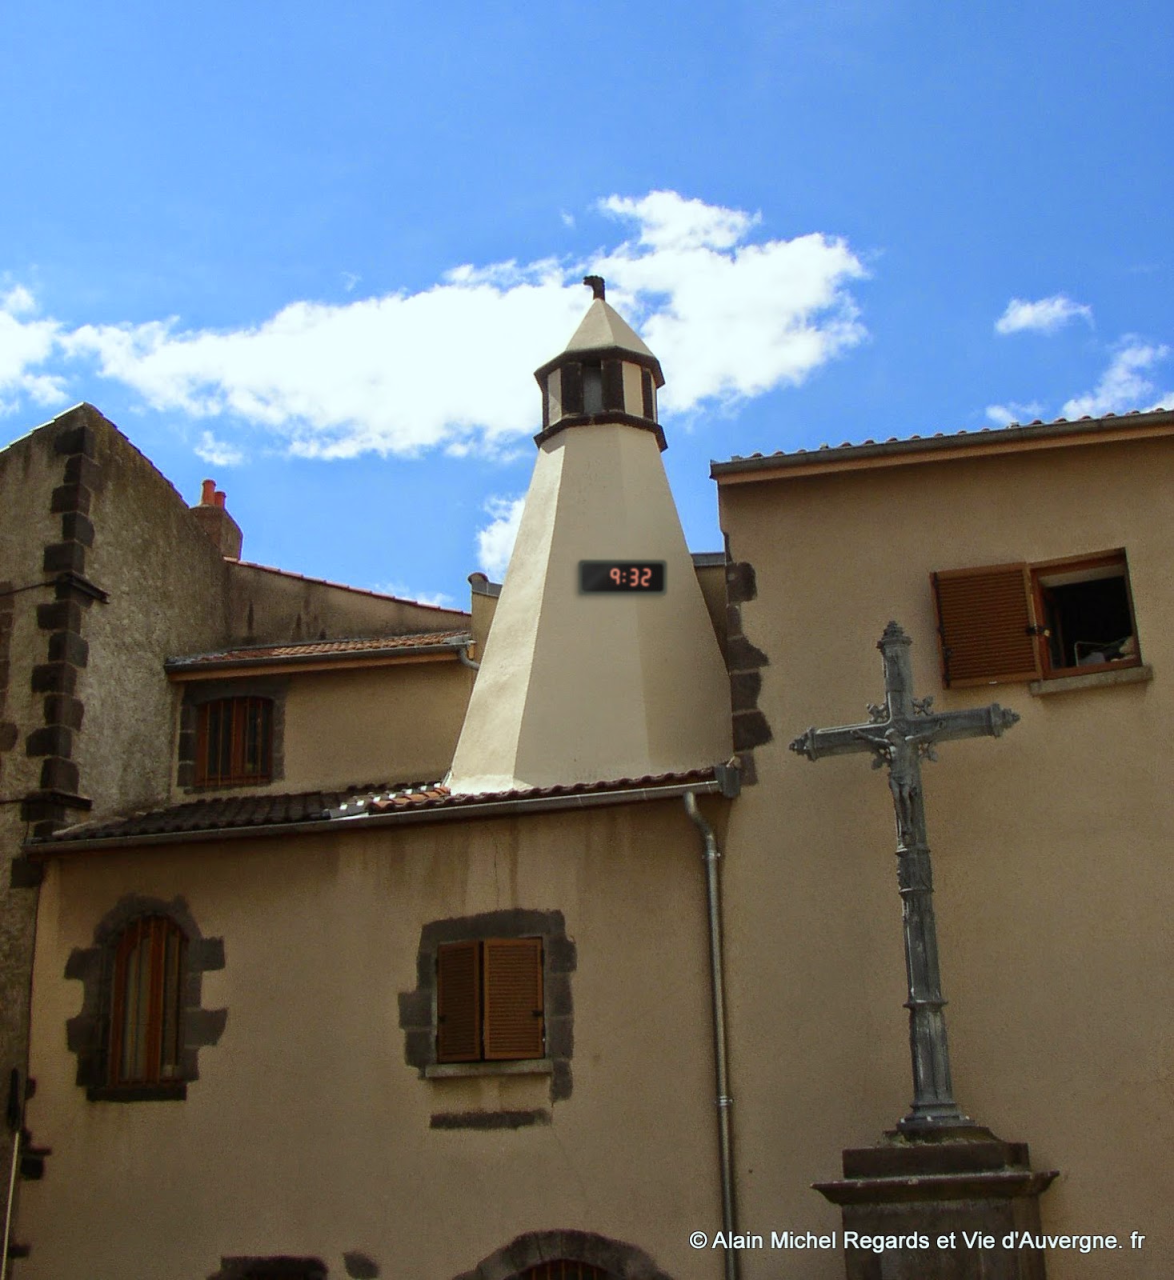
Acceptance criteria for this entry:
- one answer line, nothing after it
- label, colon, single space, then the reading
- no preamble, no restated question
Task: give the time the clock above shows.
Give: 9:32
